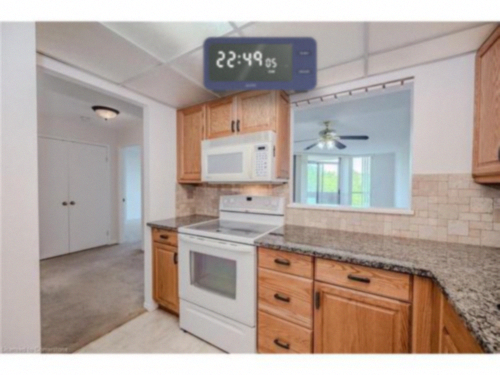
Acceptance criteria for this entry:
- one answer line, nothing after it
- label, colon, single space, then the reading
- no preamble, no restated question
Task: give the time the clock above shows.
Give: 22:49
